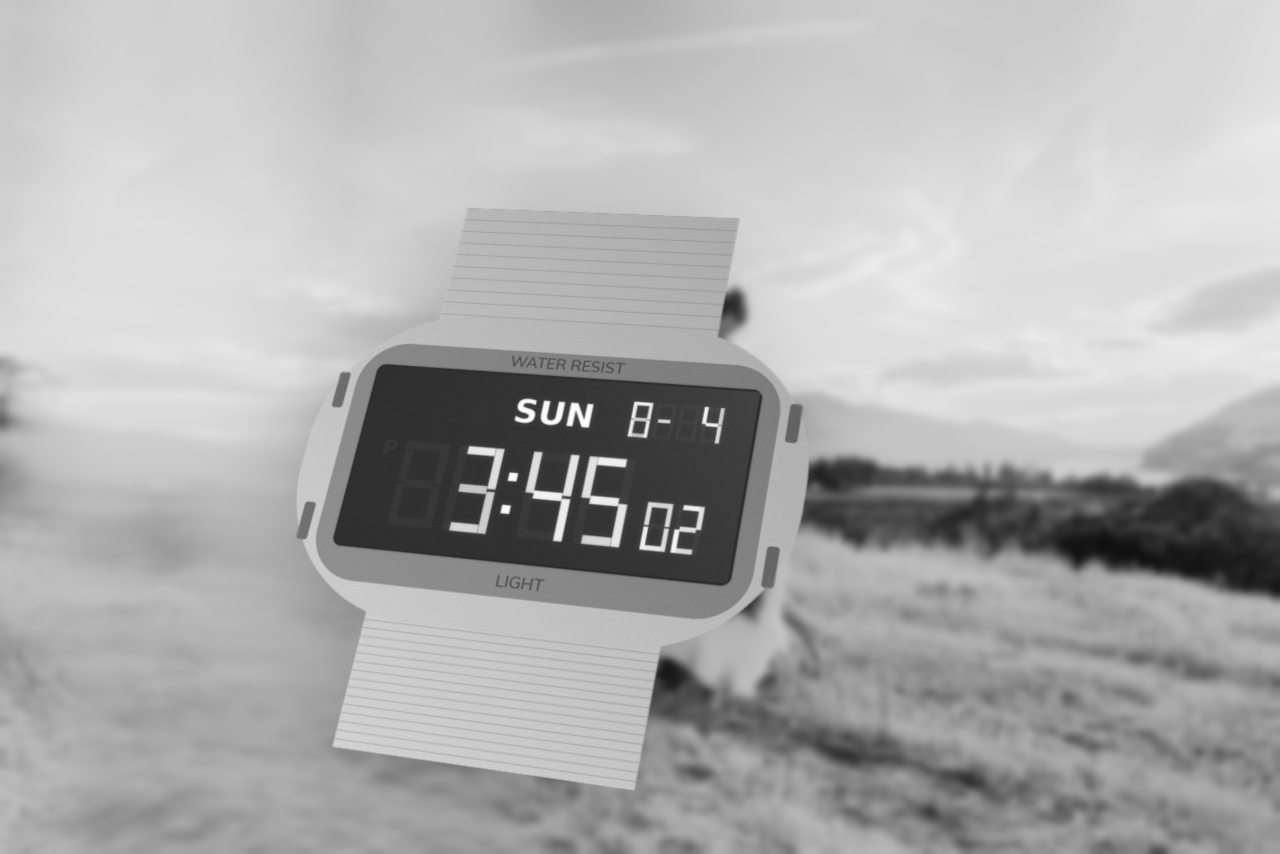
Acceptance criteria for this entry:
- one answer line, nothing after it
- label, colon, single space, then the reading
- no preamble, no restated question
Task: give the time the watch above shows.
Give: 3:45:02
